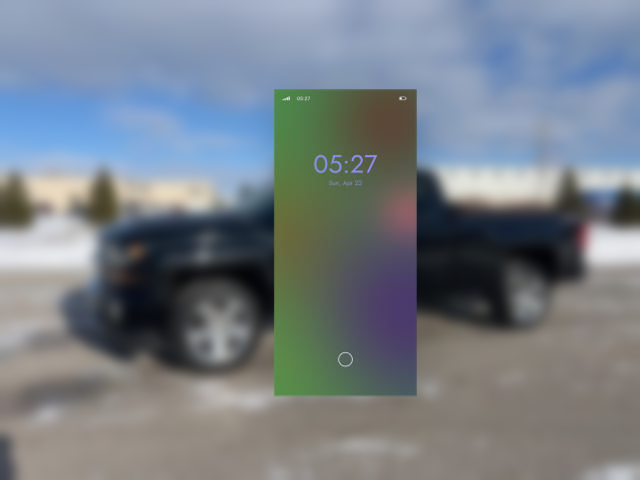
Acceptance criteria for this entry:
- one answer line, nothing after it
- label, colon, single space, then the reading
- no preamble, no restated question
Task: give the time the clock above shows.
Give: 5:27
